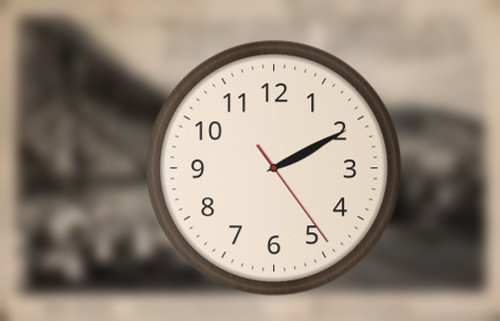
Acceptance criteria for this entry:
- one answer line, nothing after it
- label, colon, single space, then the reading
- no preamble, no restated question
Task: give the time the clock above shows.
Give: 2:10:24
